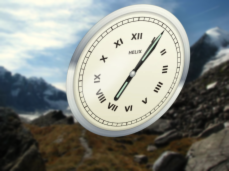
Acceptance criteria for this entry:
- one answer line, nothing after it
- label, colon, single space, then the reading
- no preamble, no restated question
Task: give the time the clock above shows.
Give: 7:06
